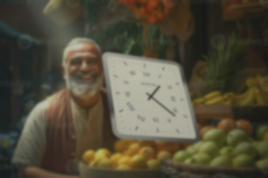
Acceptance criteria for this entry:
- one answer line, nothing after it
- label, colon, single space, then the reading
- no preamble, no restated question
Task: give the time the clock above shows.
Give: 1:22
